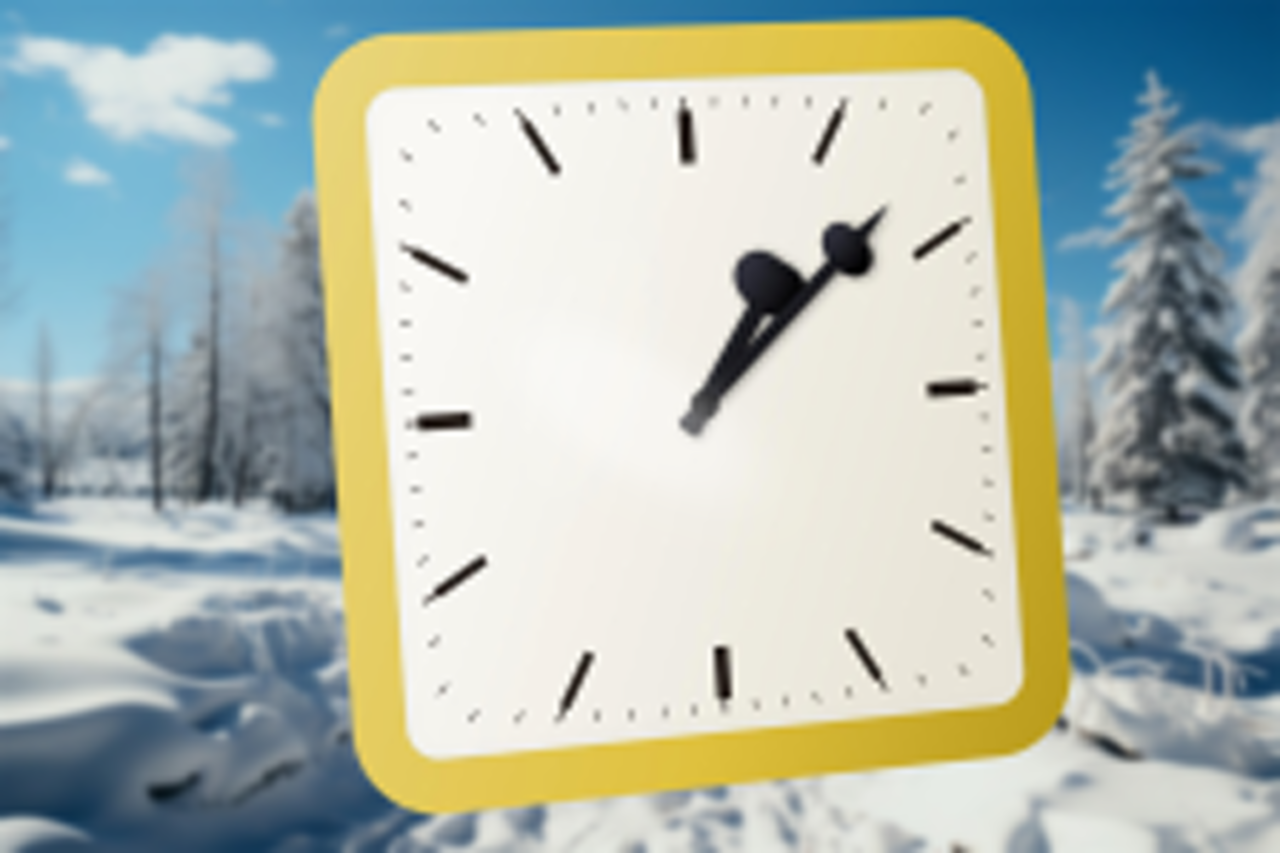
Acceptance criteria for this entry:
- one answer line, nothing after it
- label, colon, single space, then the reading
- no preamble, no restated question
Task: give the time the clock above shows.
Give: 1:08
